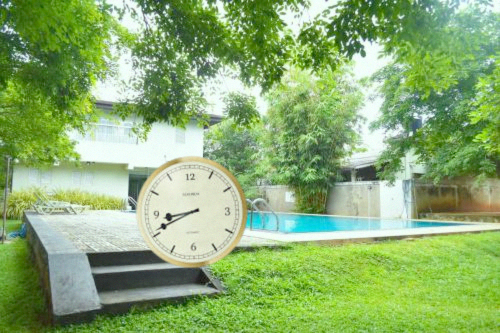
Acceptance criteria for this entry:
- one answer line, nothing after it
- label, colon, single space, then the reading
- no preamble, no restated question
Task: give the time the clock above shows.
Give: 8:41
